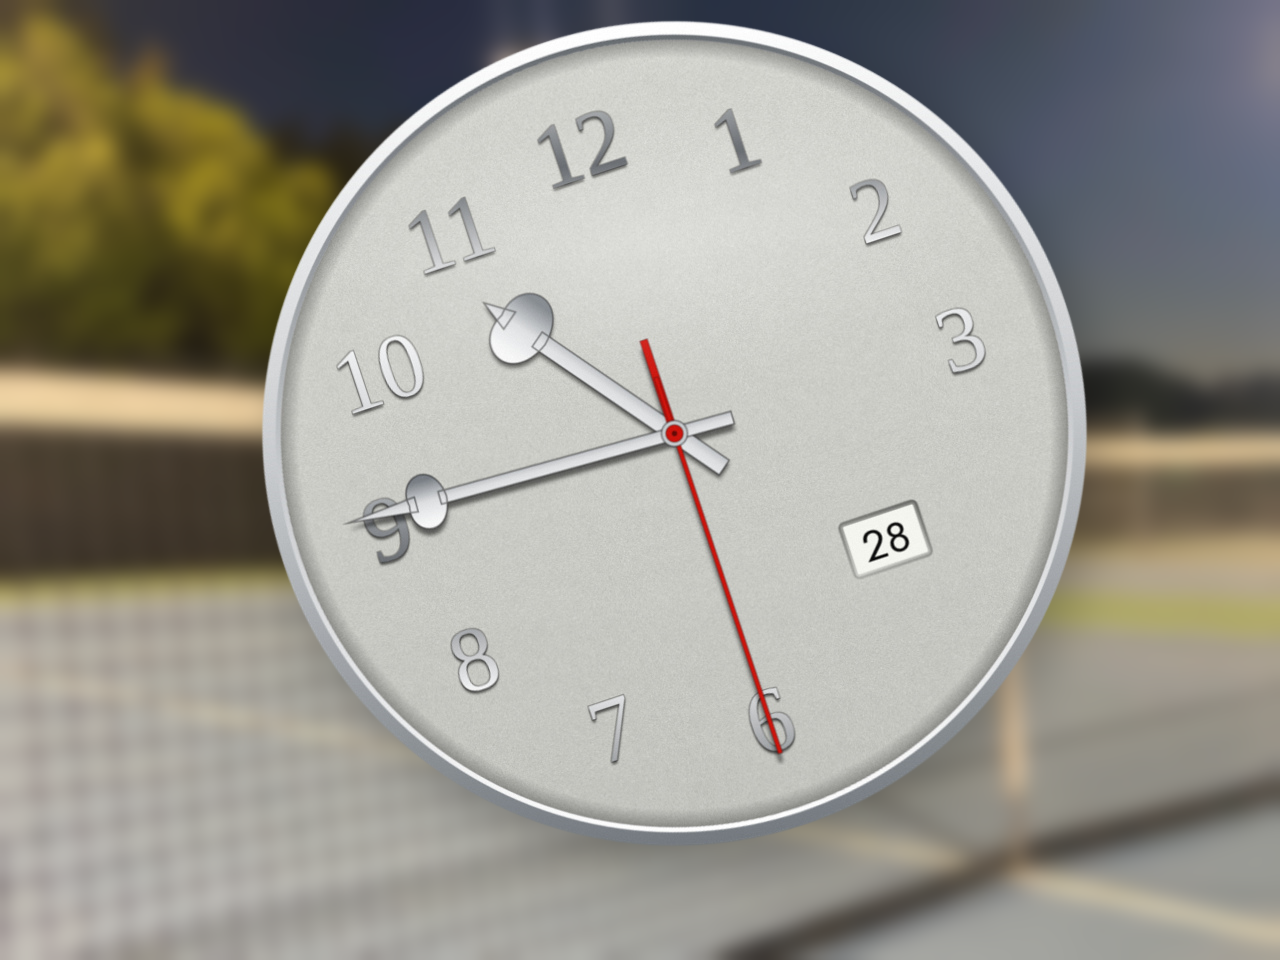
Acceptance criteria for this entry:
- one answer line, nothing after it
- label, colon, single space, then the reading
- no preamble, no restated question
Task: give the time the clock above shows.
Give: 10:45:30
